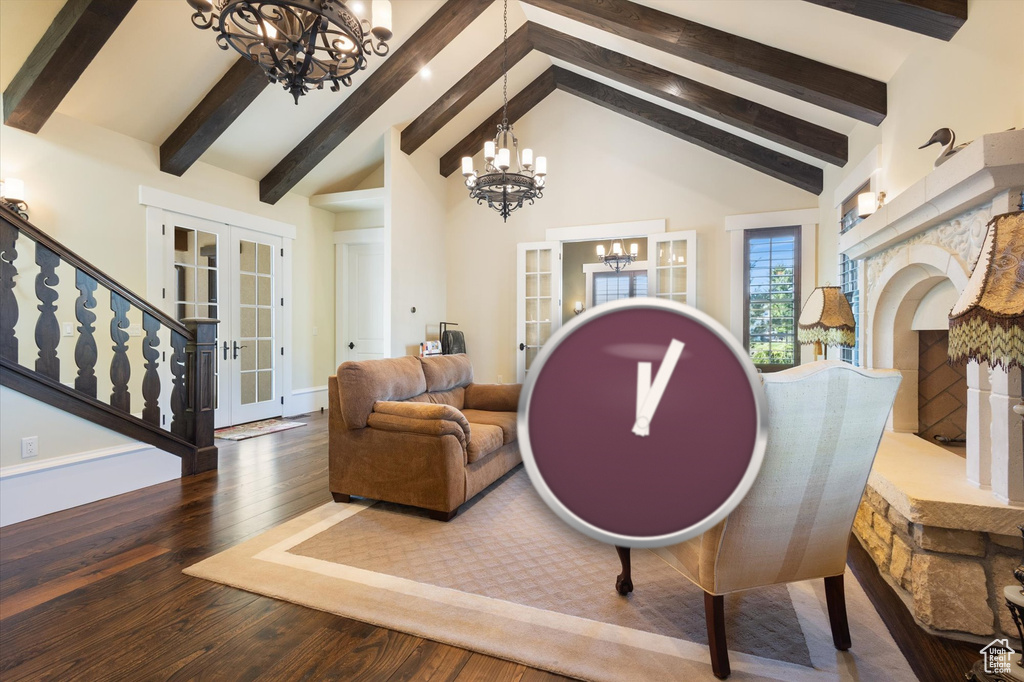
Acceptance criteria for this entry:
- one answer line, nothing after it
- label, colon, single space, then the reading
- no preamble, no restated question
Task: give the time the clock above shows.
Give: 12:04
